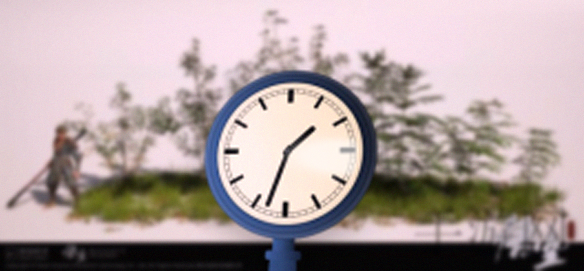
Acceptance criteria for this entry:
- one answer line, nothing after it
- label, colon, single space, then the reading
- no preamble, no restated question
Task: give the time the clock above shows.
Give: 1:33
